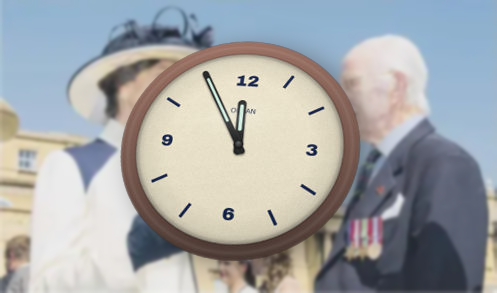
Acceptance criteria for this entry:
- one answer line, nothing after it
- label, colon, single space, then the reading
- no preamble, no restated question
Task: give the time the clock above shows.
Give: 11:55
